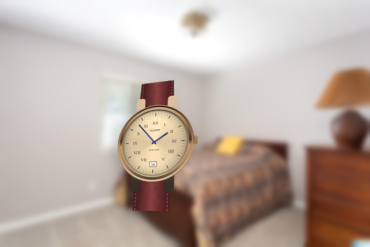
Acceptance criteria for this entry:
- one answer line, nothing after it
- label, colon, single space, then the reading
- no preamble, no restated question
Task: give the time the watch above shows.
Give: 1:53
